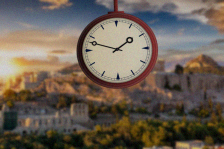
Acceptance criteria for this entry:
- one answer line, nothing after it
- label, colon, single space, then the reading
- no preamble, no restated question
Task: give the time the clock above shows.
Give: 1:48
